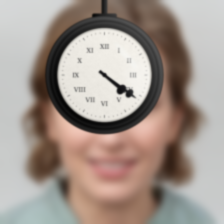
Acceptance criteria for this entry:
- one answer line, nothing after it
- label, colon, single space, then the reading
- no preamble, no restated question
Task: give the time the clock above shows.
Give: 4:21
